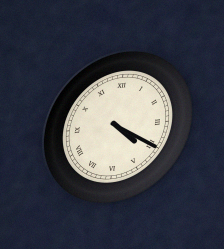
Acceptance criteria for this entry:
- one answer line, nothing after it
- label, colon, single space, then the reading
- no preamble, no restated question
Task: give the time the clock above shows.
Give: 4:20
